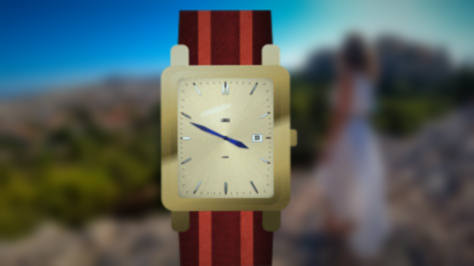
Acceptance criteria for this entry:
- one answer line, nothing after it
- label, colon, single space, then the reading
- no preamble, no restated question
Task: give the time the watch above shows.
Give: 3:49
